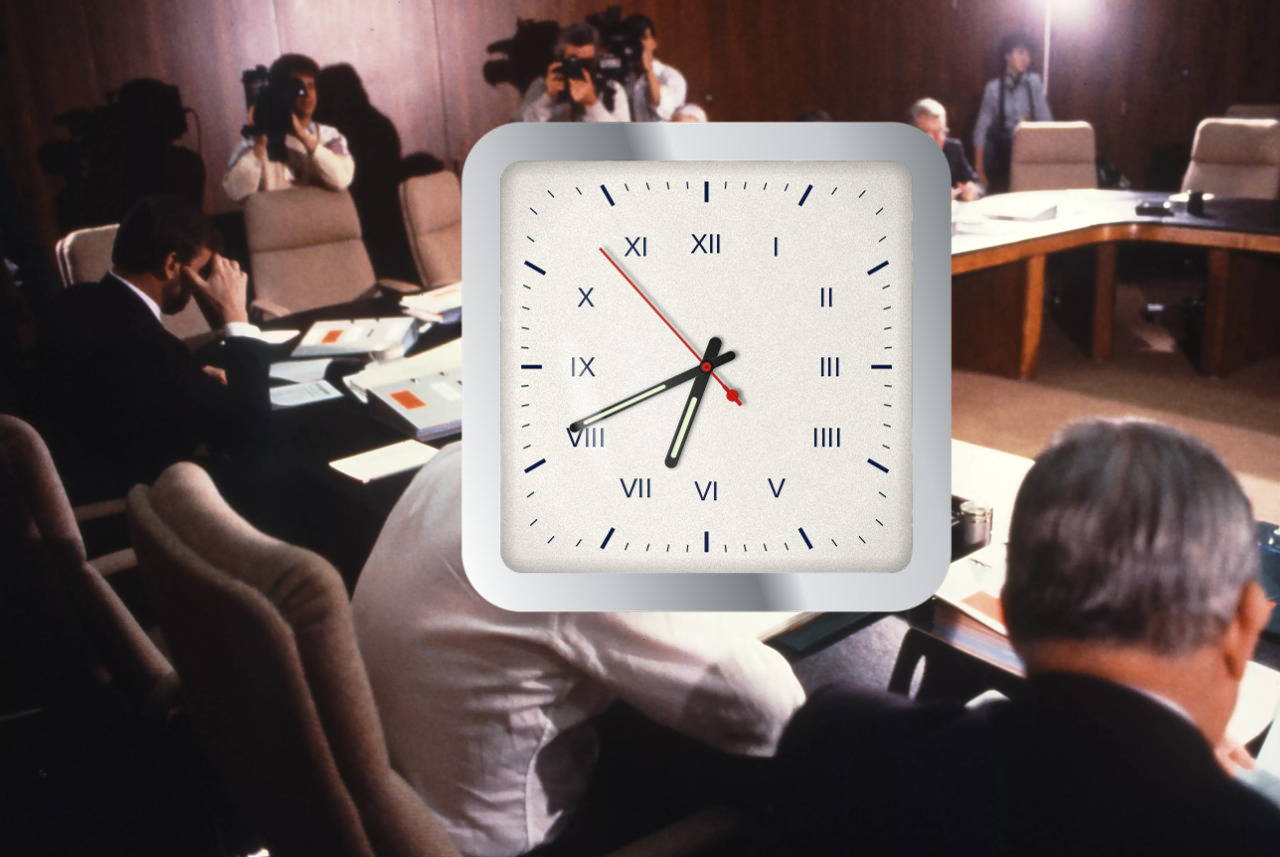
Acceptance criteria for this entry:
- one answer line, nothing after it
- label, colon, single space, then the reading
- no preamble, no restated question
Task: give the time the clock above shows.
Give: 6:40:53
